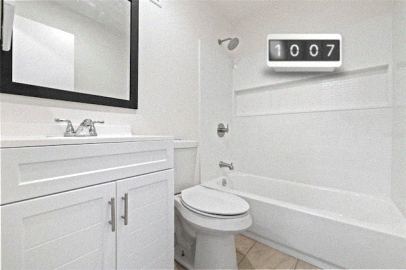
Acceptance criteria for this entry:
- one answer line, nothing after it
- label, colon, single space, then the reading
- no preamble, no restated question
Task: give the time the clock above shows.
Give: 10:07
